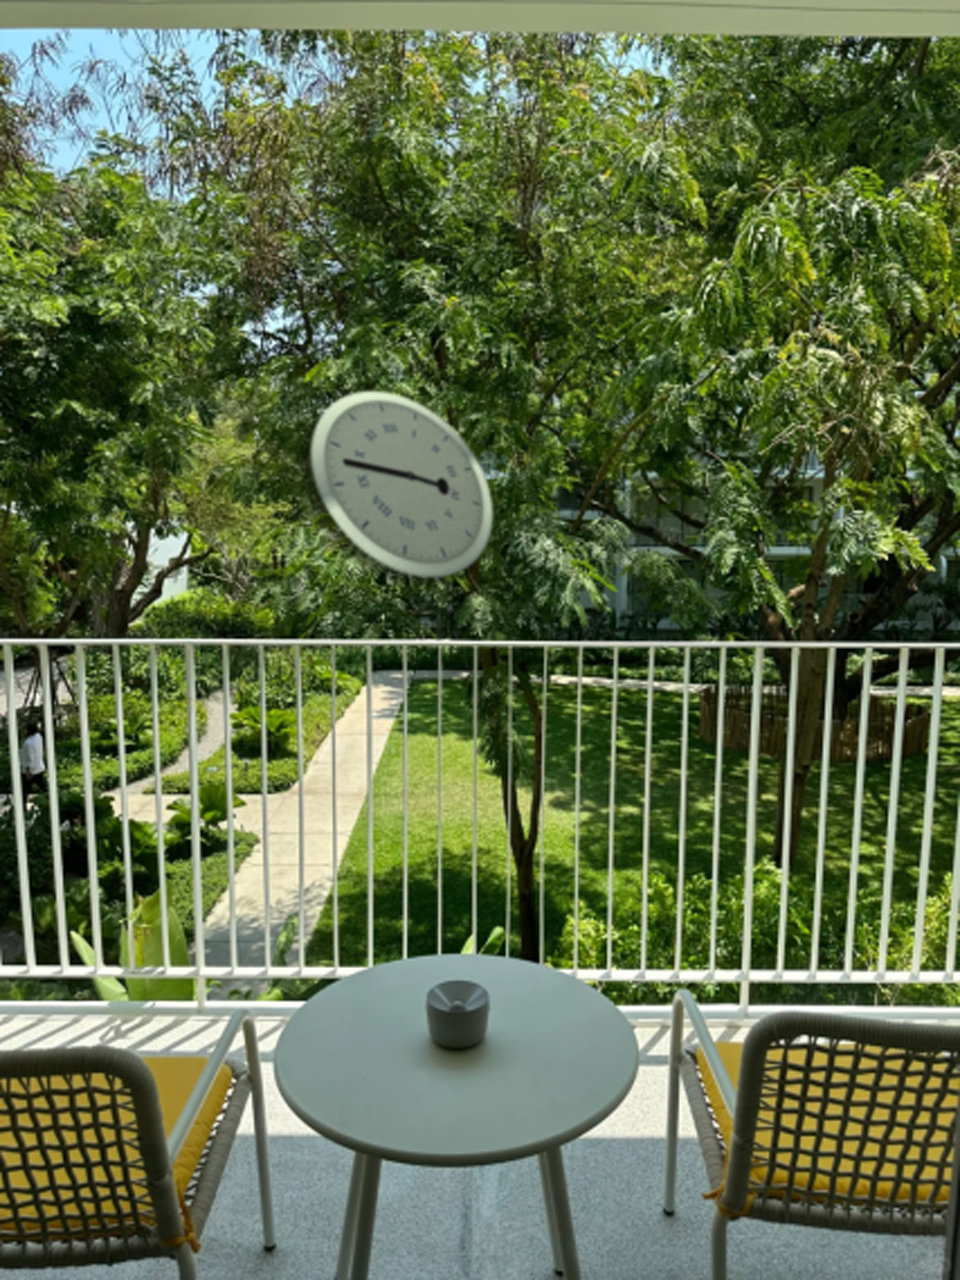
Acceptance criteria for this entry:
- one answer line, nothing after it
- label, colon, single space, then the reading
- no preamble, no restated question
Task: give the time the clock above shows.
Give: 3:48
